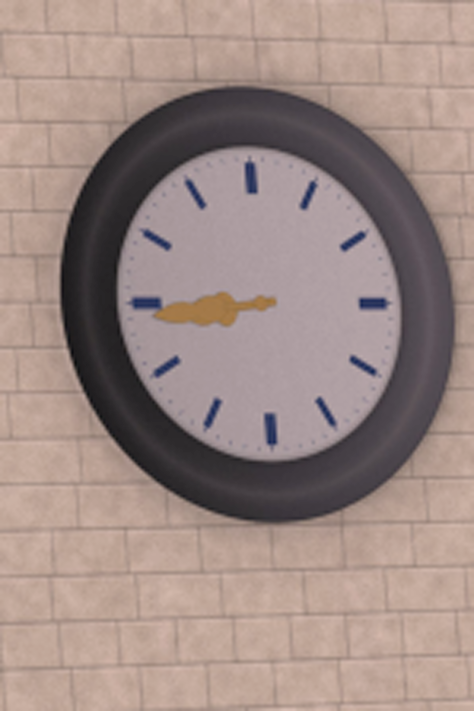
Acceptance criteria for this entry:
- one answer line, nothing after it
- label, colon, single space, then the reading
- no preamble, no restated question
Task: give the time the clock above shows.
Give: 8:44
